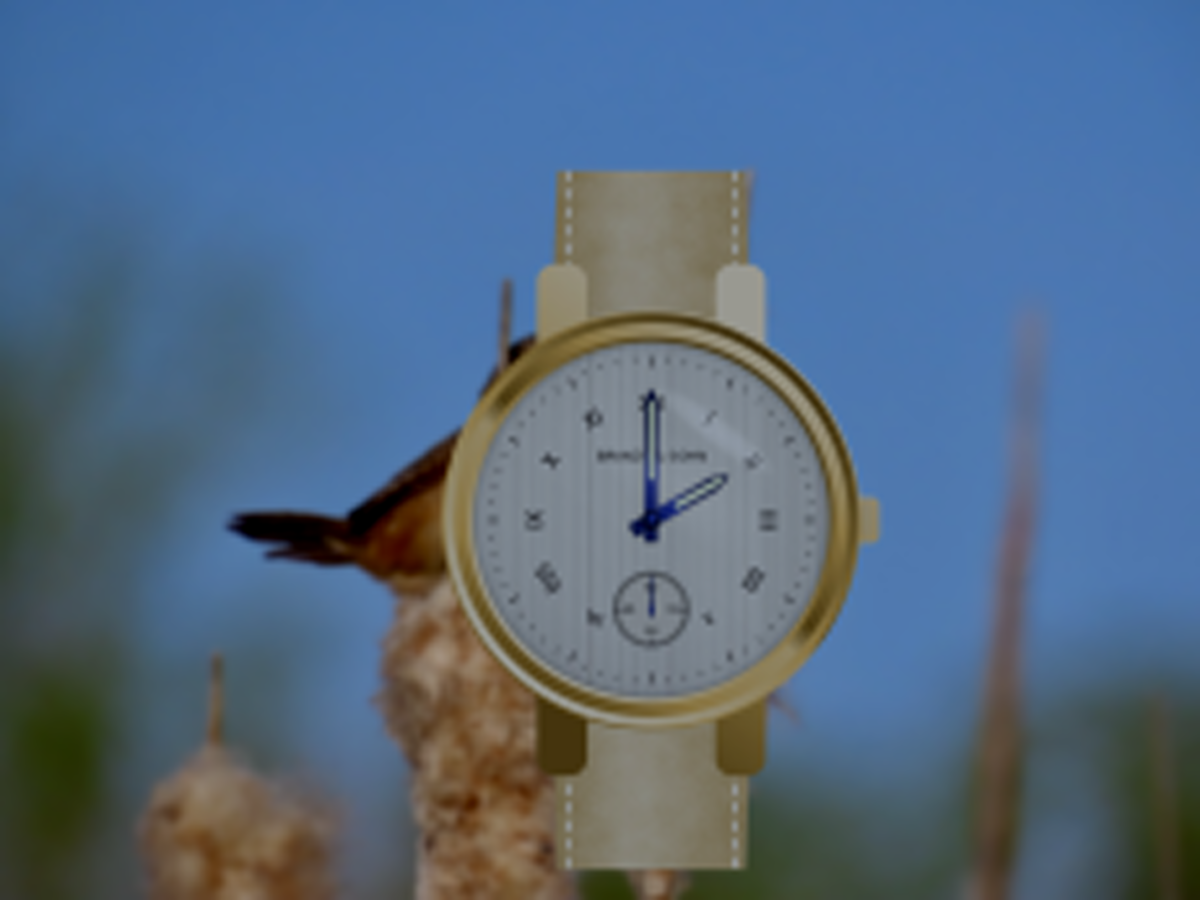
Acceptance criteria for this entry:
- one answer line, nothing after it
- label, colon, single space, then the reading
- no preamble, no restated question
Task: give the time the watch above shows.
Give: 2:00
